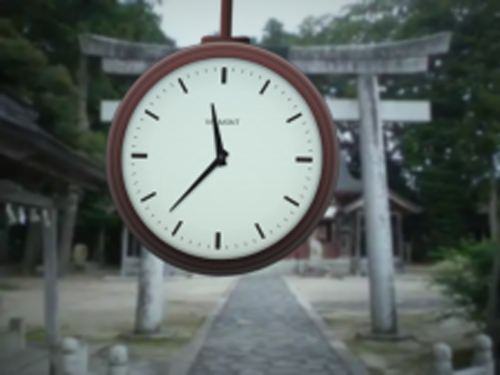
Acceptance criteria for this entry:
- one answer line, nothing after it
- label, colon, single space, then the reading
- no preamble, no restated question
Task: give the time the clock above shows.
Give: 11:37
